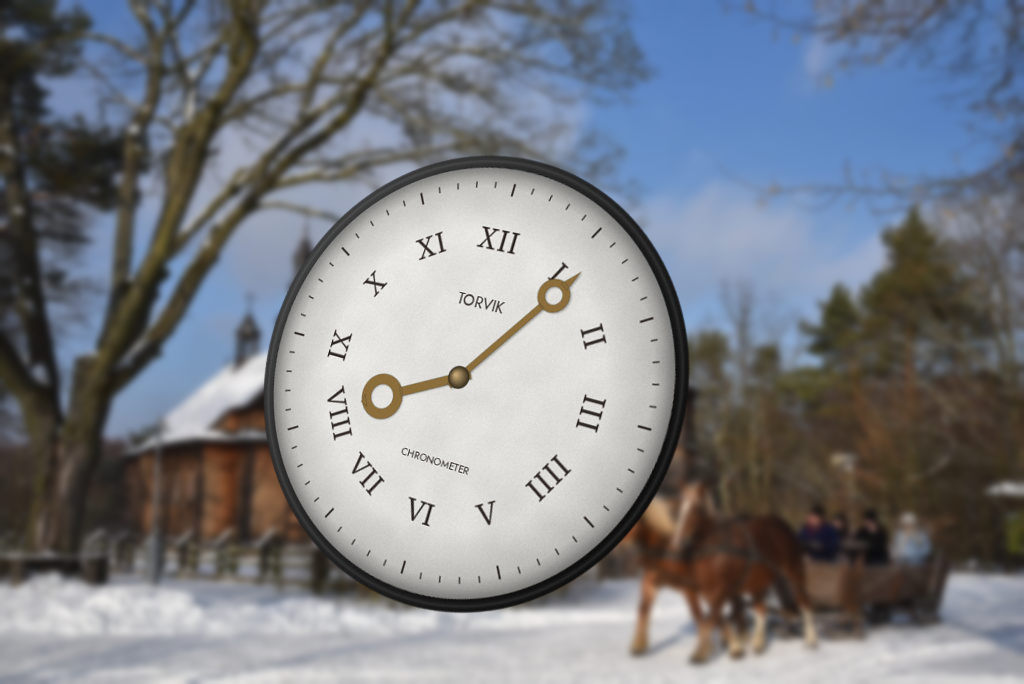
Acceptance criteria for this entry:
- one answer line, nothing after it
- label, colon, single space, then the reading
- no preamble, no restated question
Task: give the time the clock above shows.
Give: 8:06
